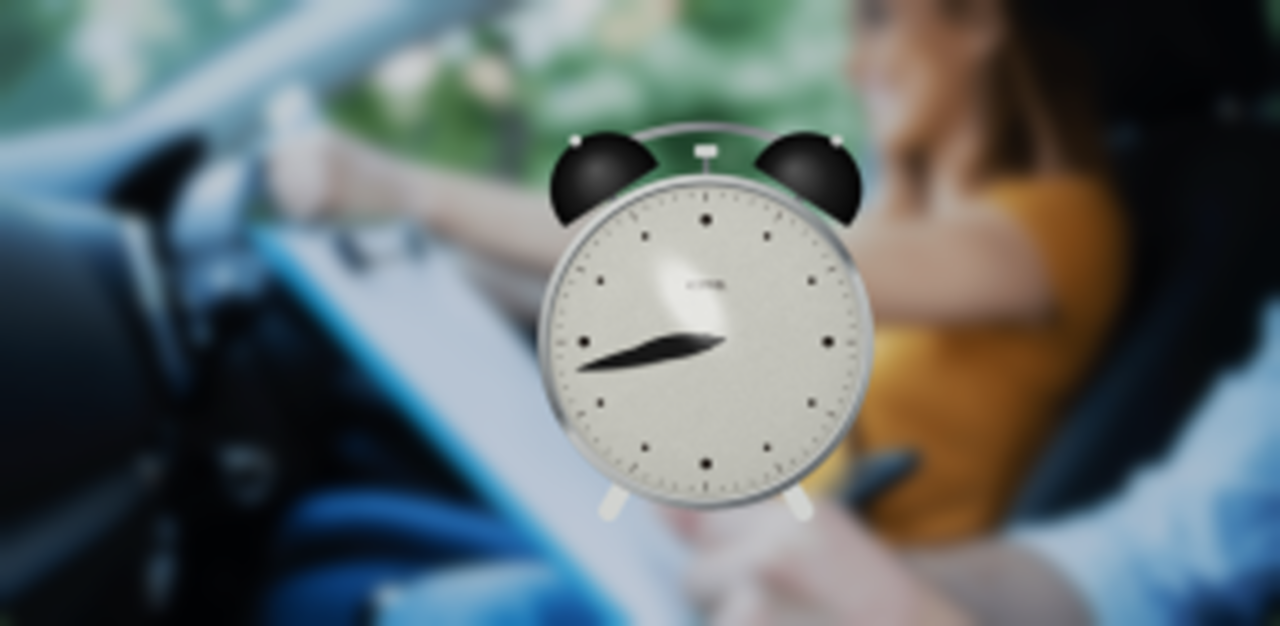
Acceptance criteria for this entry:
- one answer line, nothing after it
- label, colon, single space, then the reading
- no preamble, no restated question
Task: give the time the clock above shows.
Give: 8:43
